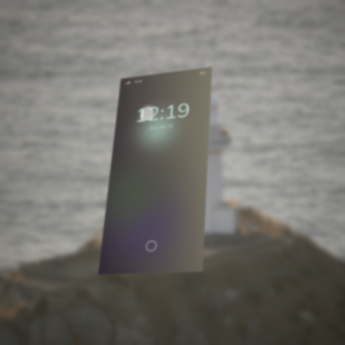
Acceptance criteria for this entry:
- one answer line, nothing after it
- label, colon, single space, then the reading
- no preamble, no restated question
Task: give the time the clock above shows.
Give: 12:19
